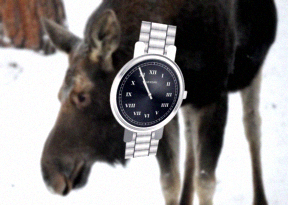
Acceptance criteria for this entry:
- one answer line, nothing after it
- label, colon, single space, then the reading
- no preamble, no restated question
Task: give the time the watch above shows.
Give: 10:55
